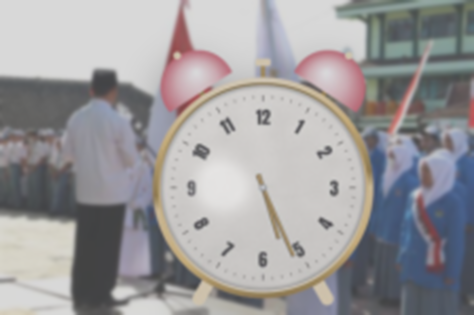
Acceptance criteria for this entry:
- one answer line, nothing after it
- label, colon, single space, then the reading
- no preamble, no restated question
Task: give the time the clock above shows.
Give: 5:26
